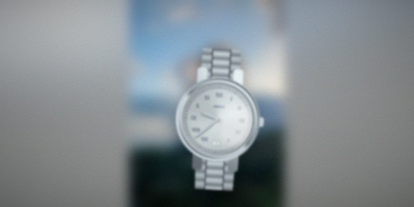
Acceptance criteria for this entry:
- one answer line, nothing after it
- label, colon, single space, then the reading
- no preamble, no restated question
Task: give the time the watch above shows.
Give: 9:38
